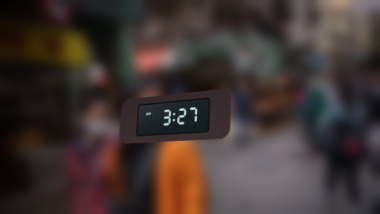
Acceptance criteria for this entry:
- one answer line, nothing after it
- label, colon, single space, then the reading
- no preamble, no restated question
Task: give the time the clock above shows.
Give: 3:27
